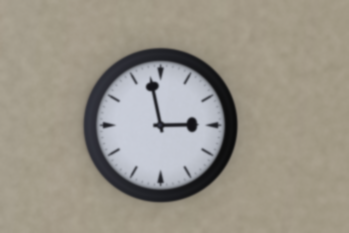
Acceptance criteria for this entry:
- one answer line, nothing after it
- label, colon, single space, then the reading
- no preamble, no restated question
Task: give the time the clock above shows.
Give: 2:58
